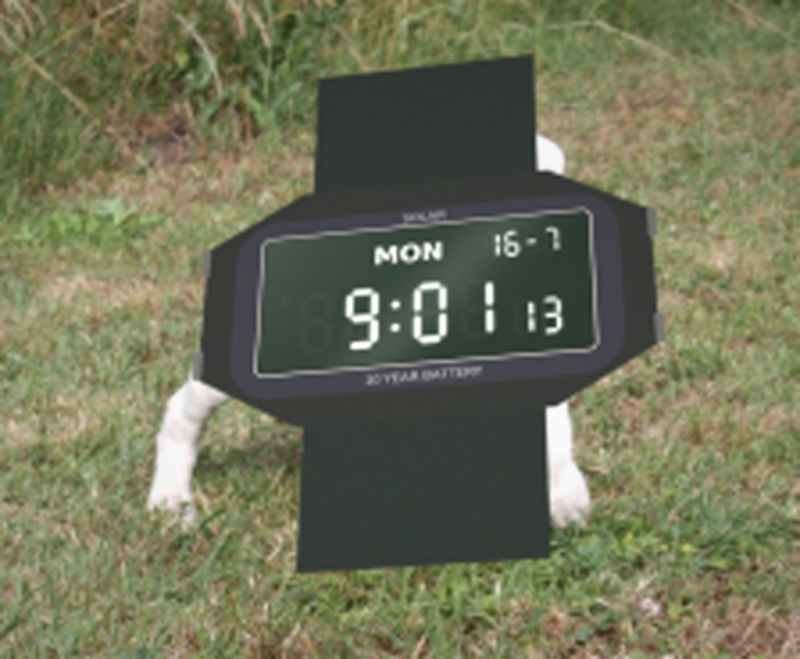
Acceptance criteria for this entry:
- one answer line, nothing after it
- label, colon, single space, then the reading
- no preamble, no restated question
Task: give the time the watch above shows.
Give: 9:01:13
